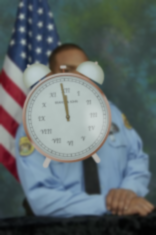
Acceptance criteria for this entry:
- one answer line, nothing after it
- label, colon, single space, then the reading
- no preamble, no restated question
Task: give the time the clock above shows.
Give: 11:59
